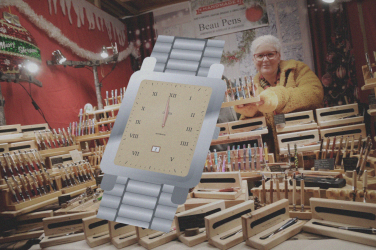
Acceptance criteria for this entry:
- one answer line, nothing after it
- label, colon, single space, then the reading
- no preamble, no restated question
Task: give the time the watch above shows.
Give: 11:59
